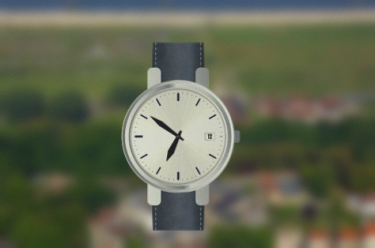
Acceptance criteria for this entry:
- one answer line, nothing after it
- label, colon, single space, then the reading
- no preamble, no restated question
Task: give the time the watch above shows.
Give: 6:51
